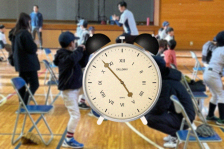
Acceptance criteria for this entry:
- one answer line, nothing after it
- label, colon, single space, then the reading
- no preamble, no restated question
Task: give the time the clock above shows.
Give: 4:53
